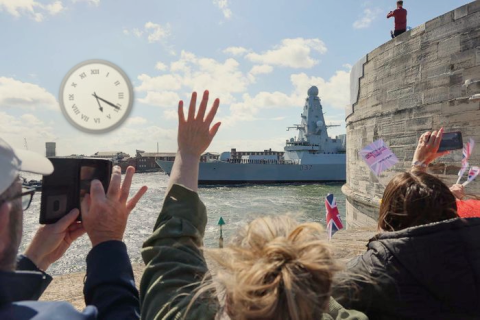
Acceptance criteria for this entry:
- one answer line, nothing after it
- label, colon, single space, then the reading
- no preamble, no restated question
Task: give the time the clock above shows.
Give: 5:20
